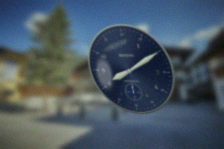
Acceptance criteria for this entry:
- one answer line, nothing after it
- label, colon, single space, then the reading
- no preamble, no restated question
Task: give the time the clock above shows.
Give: 8:10
